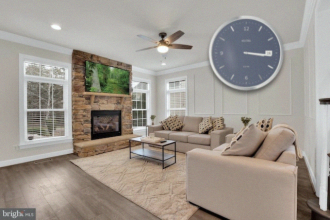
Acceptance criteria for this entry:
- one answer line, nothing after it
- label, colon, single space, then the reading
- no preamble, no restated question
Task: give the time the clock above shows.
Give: 3:16
